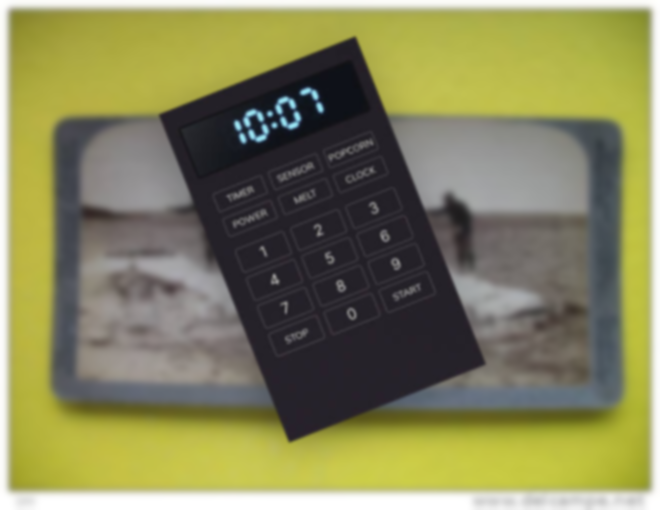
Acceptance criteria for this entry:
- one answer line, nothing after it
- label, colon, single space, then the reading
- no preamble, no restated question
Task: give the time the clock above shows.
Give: 10:07
